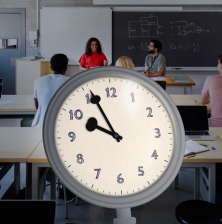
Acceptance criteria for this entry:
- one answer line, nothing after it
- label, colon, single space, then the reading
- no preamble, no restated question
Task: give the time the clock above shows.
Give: 9:56
